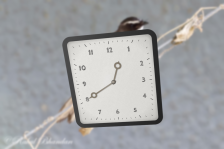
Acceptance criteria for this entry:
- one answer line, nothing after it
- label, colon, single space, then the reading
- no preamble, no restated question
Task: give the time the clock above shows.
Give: 12:40
